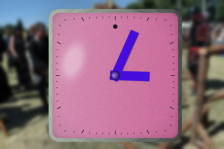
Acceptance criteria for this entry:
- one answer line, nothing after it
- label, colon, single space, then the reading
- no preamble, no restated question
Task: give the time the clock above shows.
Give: 3:04
